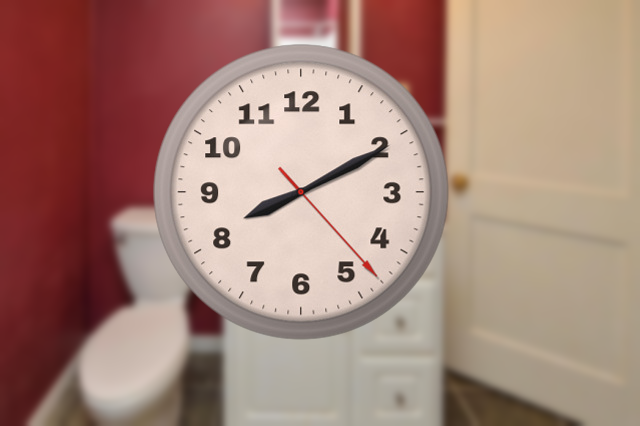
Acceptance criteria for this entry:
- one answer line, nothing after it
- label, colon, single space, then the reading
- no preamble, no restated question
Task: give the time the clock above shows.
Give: 8:10:23
